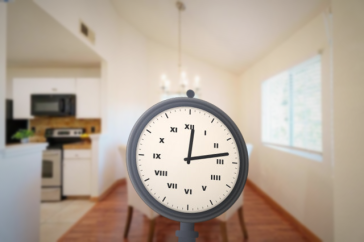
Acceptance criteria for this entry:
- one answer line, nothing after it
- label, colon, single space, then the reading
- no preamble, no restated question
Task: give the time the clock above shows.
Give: 12:13
